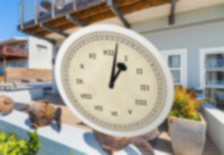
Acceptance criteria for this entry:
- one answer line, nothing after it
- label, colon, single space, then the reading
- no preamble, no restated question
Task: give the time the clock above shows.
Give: 1:02
